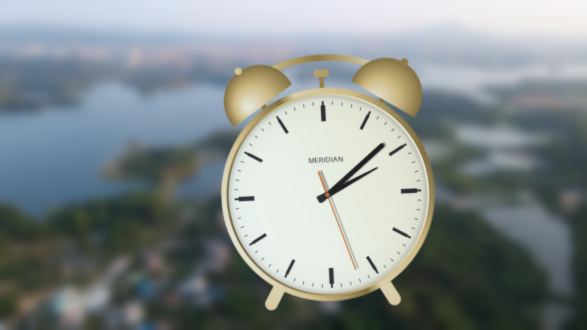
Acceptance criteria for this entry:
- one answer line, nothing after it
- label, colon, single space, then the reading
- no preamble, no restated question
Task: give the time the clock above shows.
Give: 2:08:27
